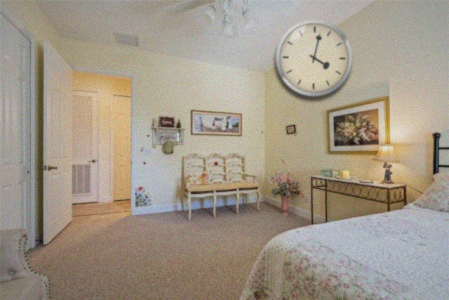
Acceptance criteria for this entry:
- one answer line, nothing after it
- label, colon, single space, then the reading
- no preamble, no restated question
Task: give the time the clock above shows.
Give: 4:02
